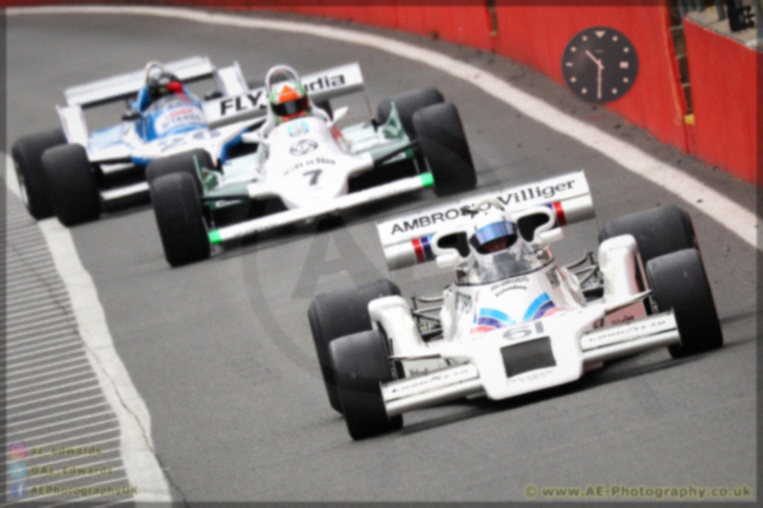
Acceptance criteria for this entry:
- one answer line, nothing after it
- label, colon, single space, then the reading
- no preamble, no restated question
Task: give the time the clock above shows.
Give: 10:30
